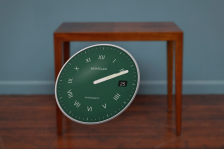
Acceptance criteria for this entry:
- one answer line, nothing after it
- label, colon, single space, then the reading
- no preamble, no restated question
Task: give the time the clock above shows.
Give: 2:11
